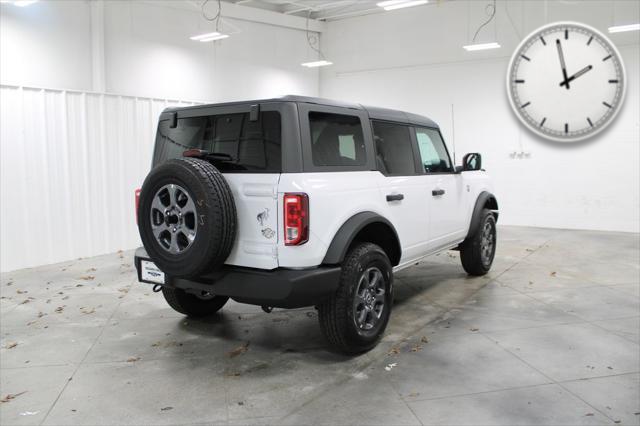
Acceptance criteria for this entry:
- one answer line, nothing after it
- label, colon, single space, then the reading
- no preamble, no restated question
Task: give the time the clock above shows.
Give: 1:58
